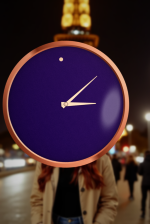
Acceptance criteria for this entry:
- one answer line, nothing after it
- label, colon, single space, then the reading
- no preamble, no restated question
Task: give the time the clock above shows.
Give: 3:09
